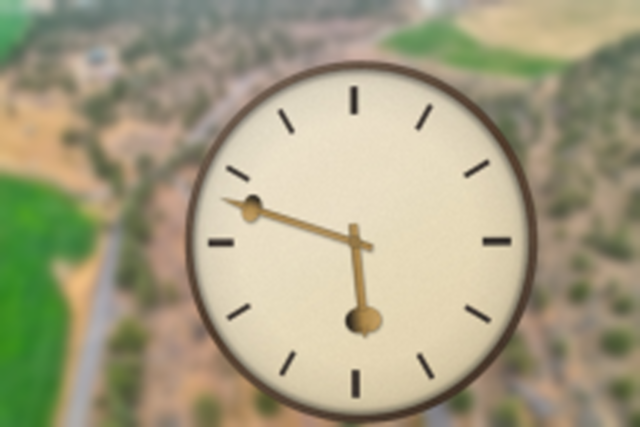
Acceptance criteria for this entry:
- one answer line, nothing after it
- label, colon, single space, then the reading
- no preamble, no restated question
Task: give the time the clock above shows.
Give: 5:48
